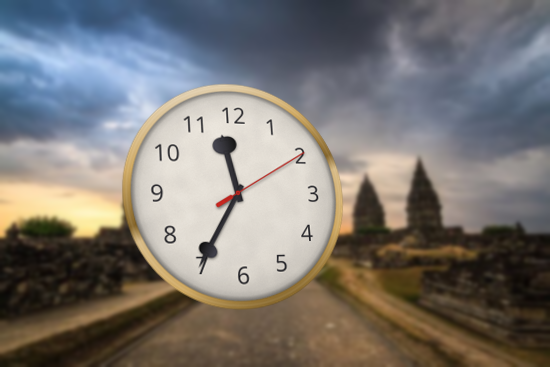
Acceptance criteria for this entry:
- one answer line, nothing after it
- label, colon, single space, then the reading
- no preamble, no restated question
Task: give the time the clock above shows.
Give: 11:35:10
